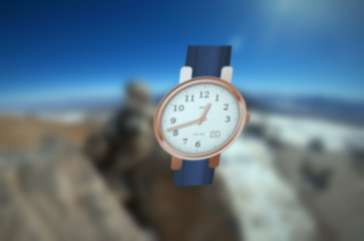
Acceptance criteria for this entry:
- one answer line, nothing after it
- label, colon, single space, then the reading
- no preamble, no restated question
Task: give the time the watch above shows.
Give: 12:42
